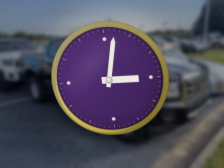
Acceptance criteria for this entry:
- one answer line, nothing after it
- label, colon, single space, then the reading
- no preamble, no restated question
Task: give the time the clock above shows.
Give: 3:02
